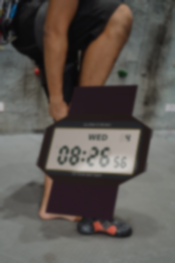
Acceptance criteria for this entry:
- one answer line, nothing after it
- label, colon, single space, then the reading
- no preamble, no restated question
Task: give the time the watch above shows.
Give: 8:26
